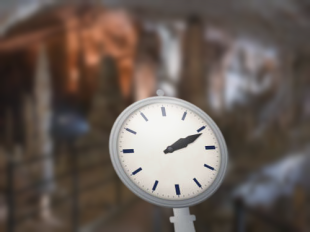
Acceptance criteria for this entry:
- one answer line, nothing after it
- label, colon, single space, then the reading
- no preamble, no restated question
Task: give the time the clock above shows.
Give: 2:11
